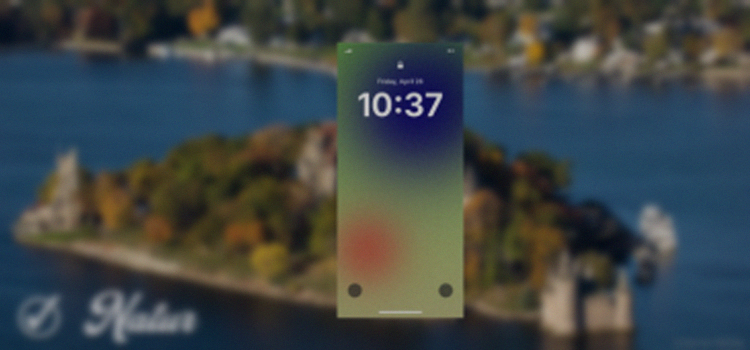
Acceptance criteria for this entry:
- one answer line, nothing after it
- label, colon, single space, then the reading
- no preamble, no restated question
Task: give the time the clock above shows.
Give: 10:37
